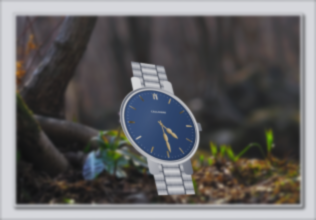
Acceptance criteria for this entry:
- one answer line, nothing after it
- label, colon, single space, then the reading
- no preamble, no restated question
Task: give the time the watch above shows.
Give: 4:29
